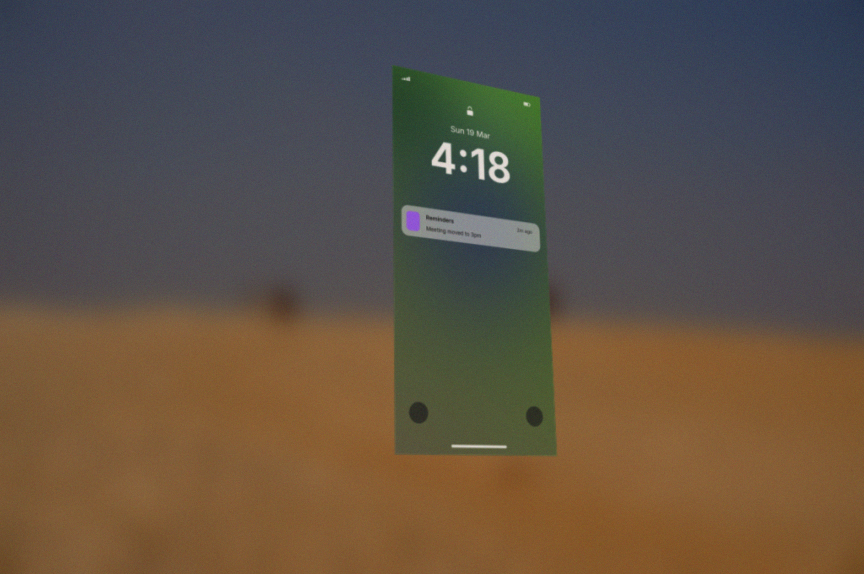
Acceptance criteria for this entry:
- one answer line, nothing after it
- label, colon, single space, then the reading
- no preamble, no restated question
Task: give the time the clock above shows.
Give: 4:18
